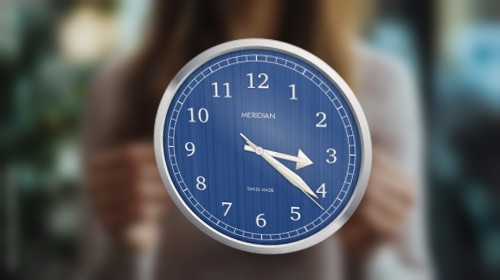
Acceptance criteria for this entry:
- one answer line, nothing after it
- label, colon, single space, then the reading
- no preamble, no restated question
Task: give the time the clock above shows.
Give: 3:21:22
